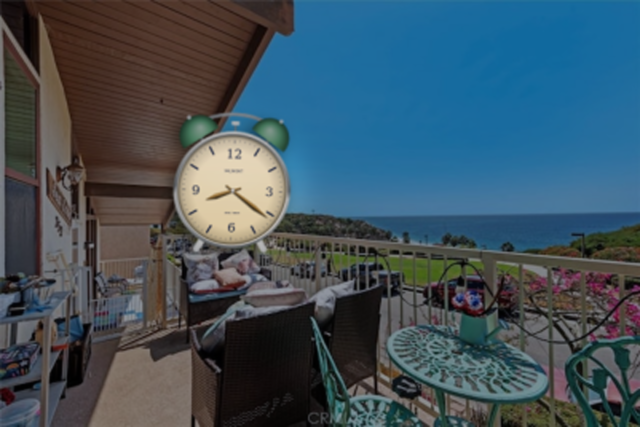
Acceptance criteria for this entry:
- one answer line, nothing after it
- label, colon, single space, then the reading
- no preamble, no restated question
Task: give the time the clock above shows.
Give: 8:21
